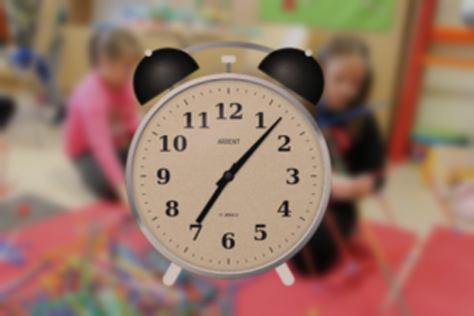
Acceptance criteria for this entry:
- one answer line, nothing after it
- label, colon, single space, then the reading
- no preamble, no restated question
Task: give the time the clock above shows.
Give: 7:07
